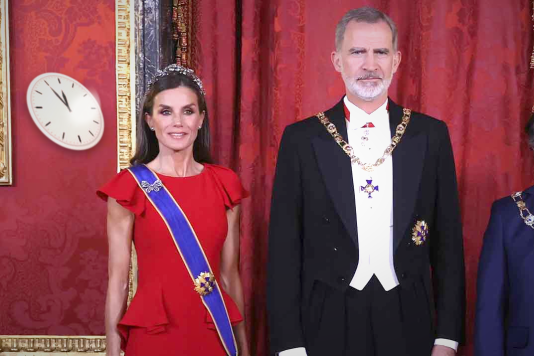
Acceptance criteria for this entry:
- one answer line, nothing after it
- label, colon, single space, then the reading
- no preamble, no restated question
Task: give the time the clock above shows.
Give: 11:55
